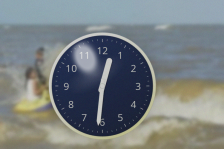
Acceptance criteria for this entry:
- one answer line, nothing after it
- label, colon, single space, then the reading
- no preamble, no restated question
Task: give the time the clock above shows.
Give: 12:31
